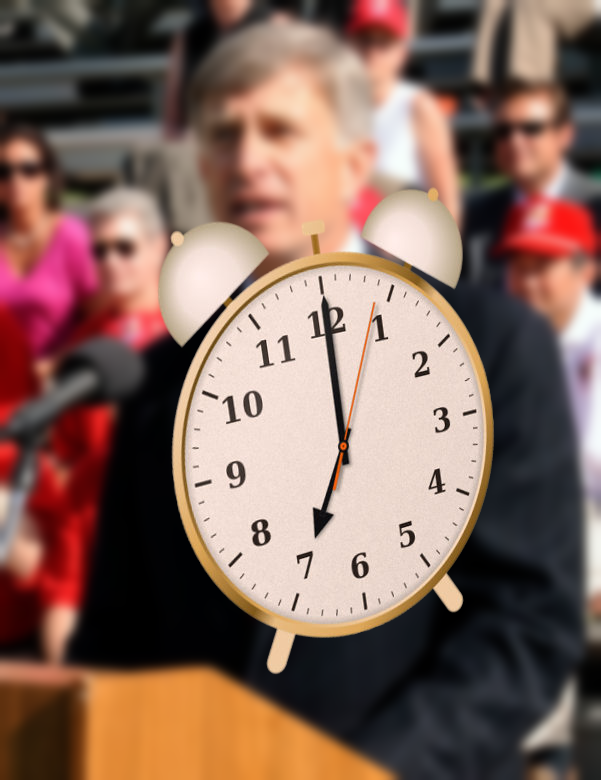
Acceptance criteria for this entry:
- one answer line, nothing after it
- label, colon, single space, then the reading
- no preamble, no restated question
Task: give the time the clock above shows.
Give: 7:00:04
